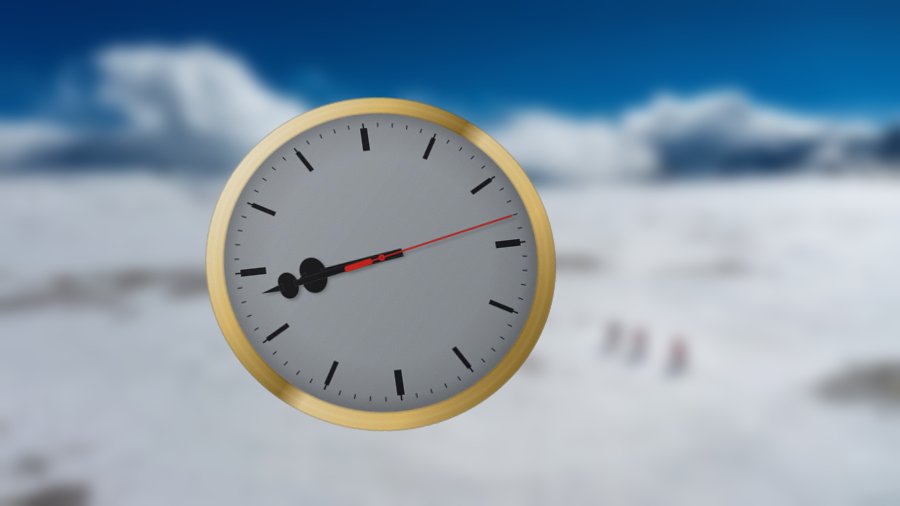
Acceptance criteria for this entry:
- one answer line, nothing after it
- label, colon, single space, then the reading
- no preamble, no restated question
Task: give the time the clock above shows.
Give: 8:43:13
